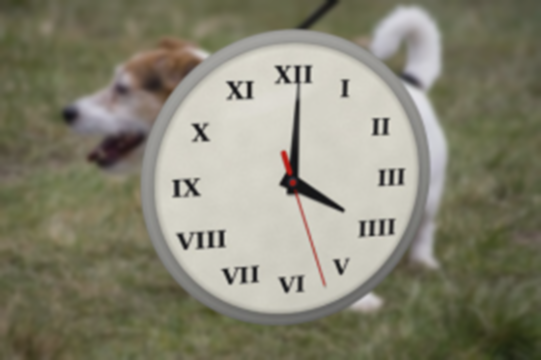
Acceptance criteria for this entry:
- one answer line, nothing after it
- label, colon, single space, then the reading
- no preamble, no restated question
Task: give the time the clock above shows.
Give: 4:00:27
